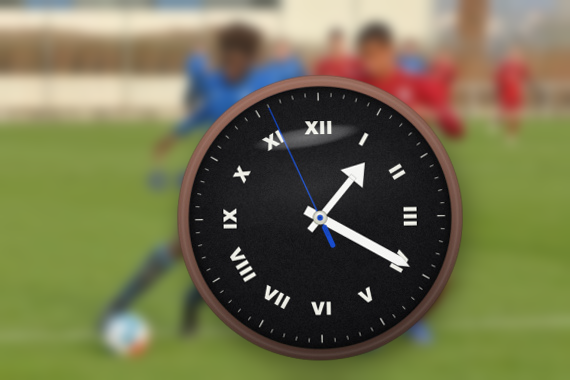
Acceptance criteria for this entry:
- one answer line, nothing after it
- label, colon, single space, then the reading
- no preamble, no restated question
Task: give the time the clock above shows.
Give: 1:19:56
